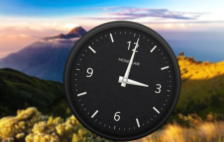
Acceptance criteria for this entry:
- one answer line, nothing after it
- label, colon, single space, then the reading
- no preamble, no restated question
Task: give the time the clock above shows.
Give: 3:01
